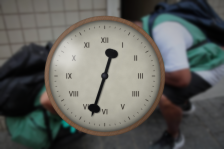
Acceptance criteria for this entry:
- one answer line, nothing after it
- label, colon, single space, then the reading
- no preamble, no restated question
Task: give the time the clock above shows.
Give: 12:33
